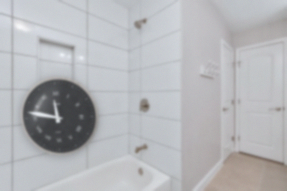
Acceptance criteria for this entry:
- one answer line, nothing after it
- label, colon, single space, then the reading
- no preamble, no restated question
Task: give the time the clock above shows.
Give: 11:47
